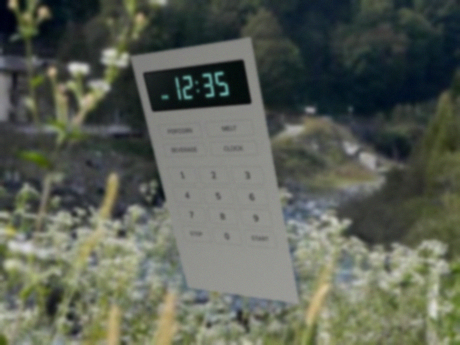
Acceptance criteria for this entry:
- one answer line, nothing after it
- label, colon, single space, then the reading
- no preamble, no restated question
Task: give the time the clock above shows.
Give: 12:35
